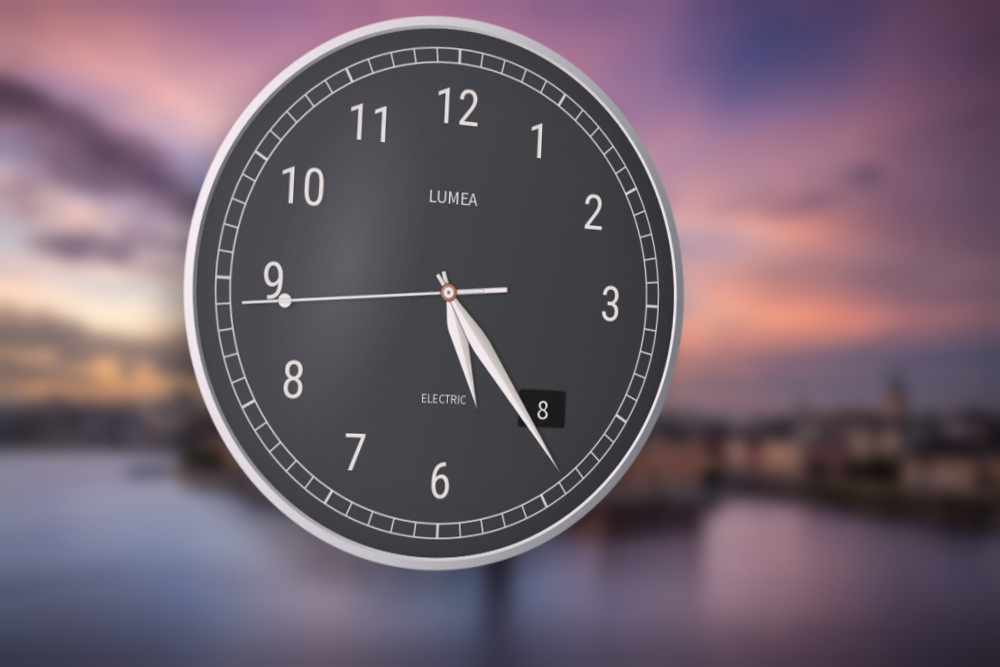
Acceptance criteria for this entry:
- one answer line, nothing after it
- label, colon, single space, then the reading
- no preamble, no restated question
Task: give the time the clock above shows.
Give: 5:23:44
